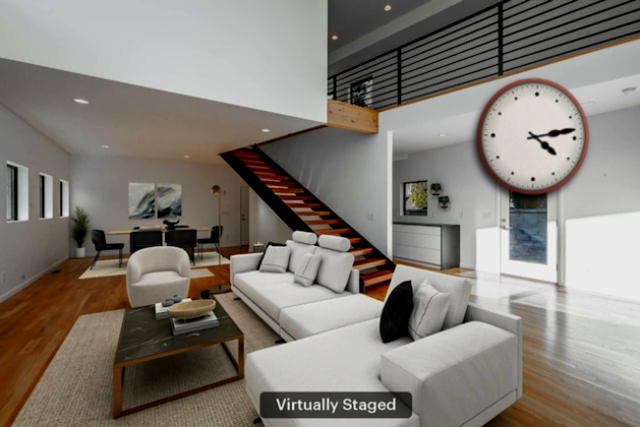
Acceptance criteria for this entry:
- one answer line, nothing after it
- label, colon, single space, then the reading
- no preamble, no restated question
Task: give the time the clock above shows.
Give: 4:13
